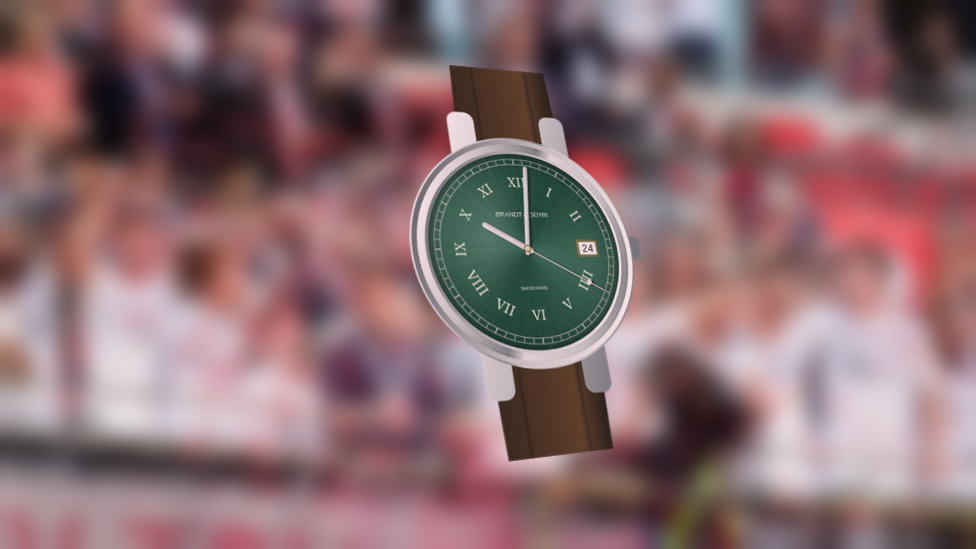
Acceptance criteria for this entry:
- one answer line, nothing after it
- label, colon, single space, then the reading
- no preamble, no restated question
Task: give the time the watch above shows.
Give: 10:01:20
